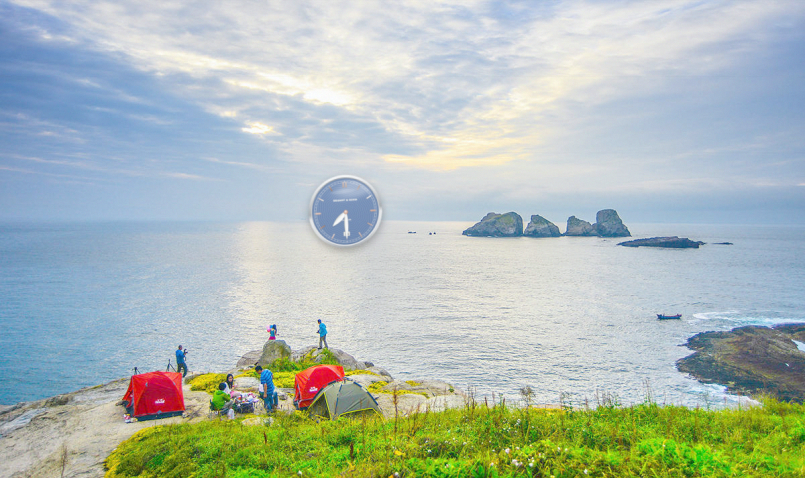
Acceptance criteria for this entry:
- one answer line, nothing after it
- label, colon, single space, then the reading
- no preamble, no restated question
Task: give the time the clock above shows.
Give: 7:30
